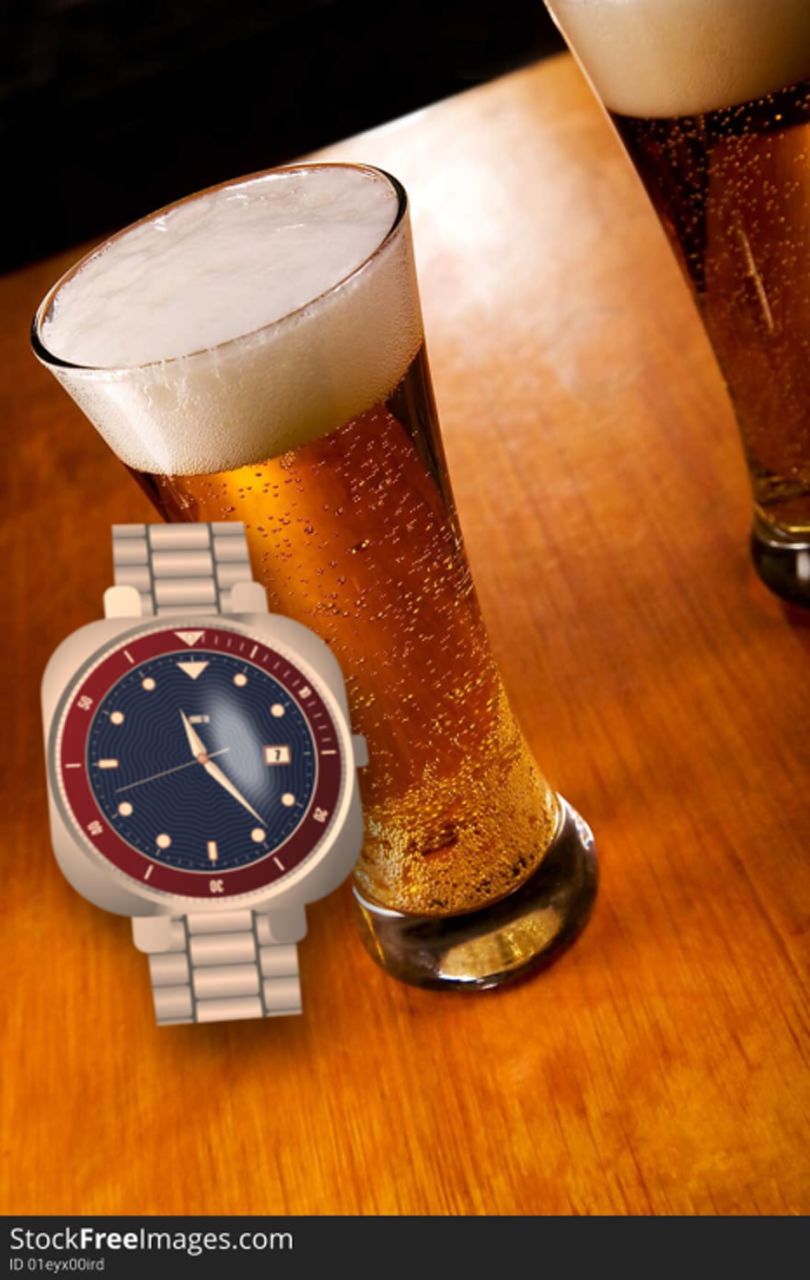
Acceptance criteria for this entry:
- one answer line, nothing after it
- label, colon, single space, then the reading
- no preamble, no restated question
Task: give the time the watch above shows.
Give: 11:23:42
